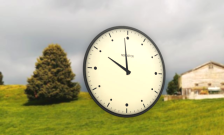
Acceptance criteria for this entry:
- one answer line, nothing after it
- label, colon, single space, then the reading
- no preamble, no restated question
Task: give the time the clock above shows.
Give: 9:59
